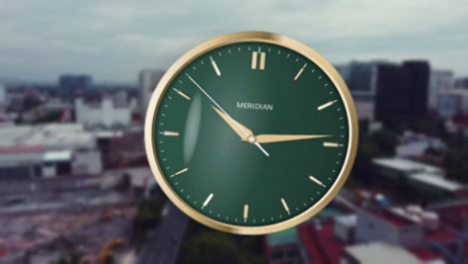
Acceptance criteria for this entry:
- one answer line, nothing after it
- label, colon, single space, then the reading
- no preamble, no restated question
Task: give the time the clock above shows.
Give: 10:13:52
